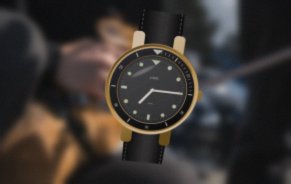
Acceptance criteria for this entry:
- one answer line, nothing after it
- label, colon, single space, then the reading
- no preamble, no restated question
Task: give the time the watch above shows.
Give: 7:15
